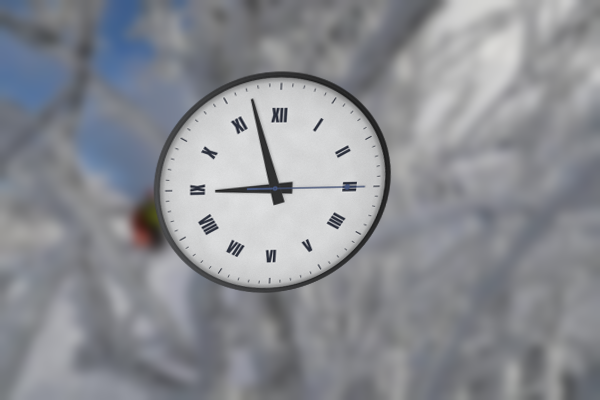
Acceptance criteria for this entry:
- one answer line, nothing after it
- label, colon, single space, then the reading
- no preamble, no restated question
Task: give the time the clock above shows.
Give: 8:57:15
